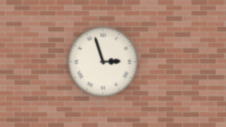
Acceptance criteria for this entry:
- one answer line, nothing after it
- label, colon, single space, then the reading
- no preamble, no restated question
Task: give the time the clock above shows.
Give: 2:57
